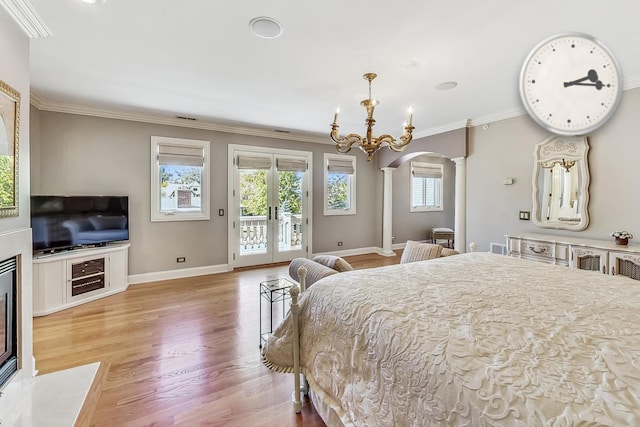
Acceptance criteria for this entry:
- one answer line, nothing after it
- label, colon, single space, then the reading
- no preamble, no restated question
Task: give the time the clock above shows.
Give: 2:15
